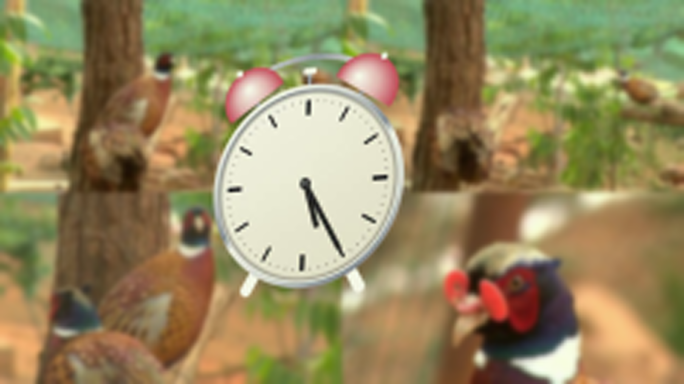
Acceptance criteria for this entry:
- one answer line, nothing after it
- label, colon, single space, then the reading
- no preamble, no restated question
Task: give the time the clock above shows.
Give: 5:25
